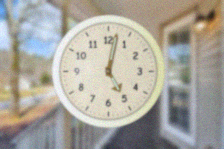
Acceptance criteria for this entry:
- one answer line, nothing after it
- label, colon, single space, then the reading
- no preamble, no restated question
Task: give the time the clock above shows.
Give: 5:02
